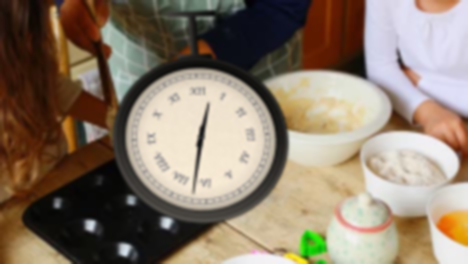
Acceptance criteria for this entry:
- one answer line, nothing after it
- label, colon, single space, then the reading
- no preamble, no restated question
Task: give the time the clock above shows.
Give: 12:32
